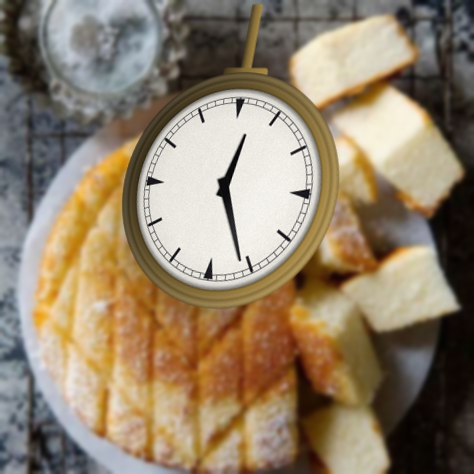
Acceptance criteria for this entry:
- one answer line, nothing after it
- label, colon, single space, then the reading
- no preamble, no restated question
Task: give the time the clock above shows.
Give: 12:26
